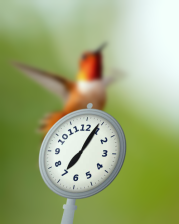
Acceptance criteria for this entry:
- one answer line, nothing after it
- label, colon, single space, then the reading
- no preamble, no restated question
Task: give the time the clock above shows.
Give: 7:04
